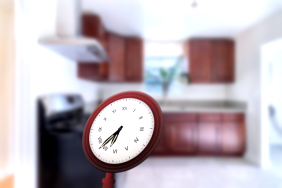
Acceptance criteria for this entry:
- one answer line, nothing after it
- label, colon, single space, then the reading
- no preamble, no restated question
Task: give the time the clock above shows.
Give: 6:37
